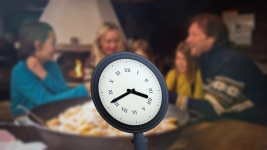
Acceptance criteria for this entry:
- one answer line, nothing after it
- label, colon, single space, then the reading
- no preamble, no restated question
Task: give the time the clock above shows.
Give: 3:41
